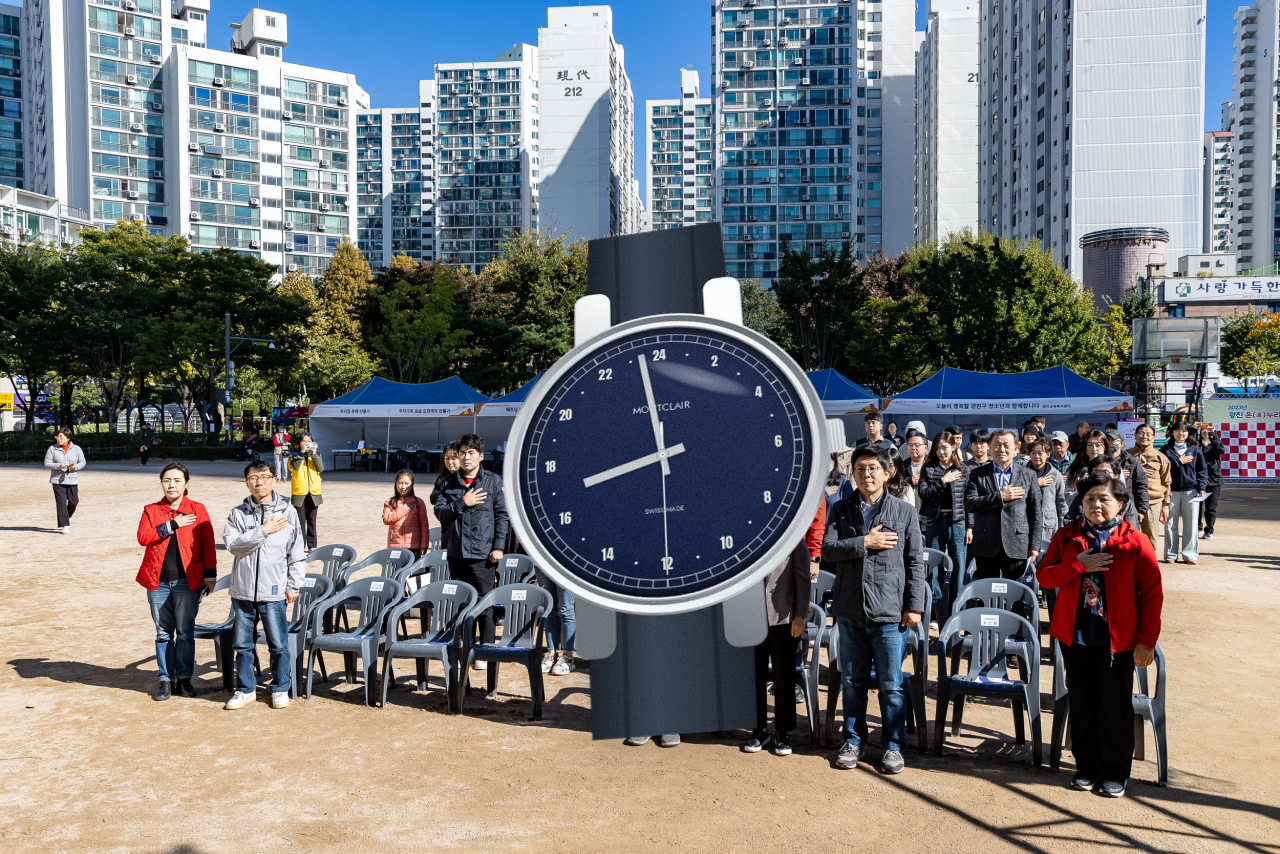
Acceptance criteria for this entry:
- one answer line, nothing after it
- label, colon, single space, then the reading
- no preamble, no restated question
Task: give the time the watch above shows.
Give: 16:58:30
